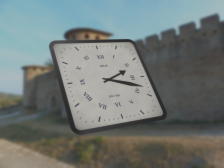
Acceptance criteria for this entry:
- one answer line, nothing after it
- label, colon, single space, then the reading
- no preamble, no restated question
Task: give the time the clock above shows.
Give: 2:18
